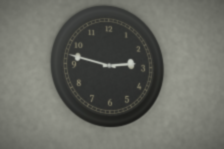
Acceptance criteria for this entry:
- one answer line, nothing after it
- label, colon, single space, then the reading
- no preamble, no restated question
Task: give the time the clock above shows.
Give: 2:47
